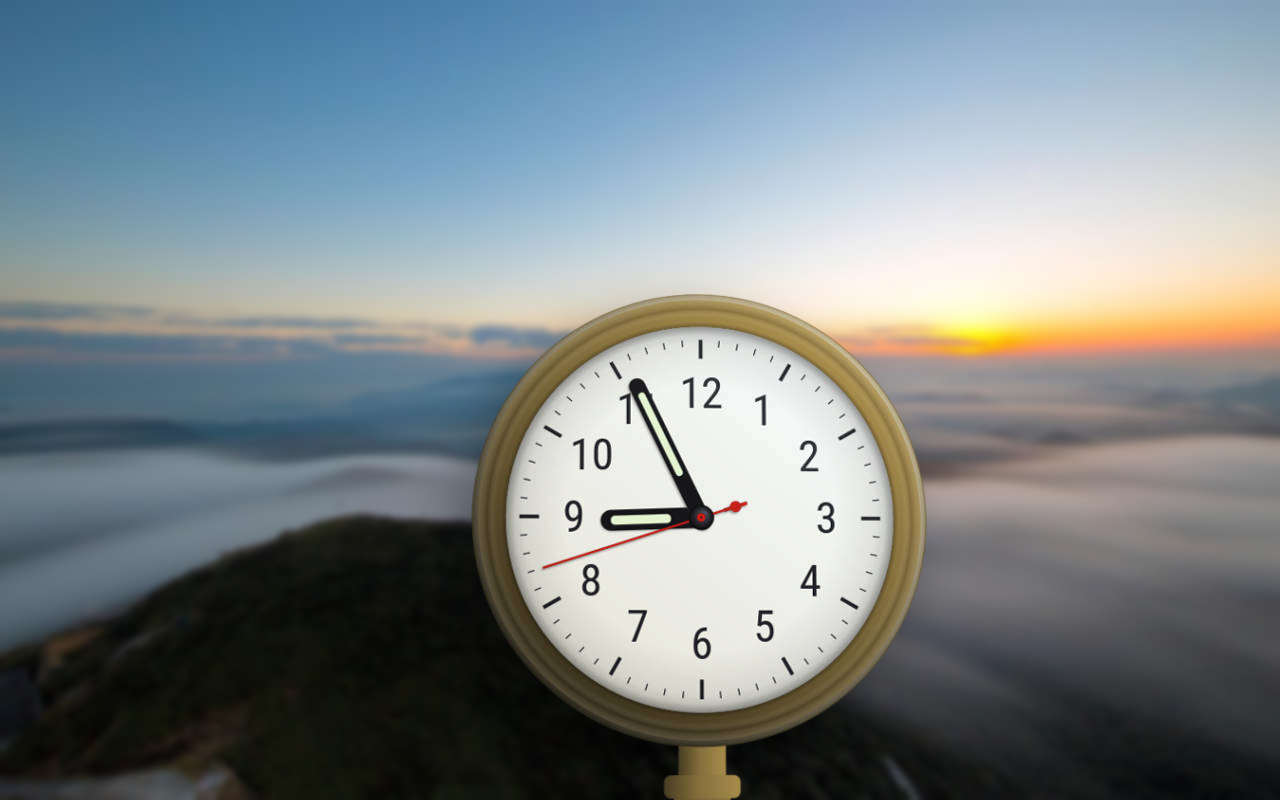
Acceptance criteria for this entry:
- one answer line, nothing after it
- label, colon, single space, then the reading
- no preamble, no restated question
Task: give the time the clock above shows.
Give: 8:55:42
